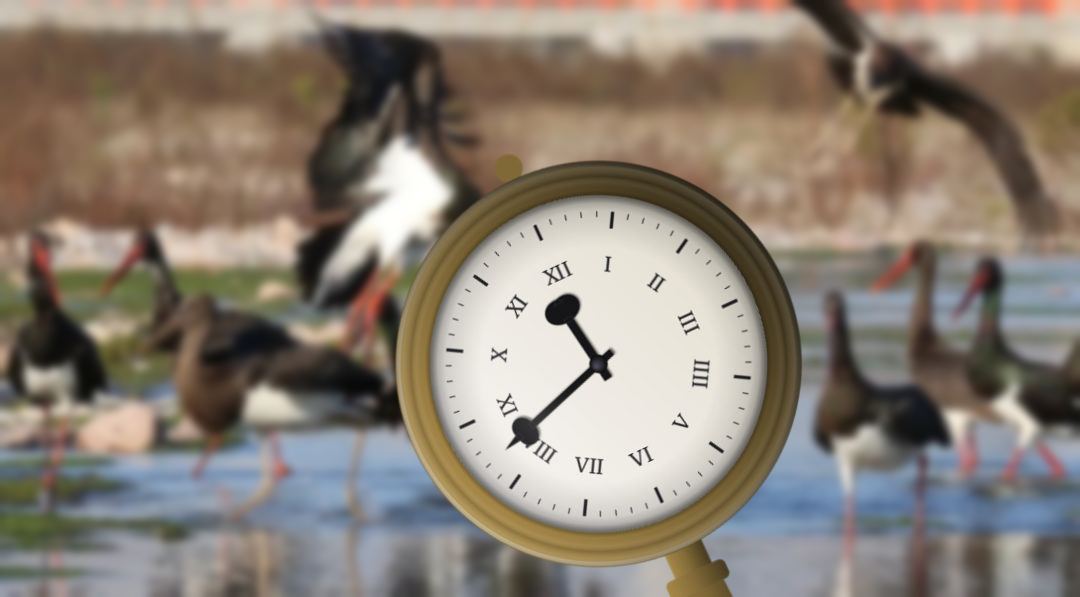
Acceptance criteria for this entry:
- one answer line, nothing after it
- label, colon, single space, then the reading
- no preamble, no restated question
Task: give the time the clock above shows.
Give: 11:42
